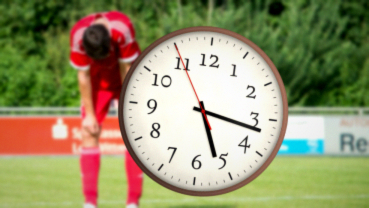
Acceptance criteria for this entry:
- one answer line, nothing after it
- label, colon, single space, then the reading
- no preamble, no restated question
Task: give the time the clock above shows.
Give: 5:16:55
